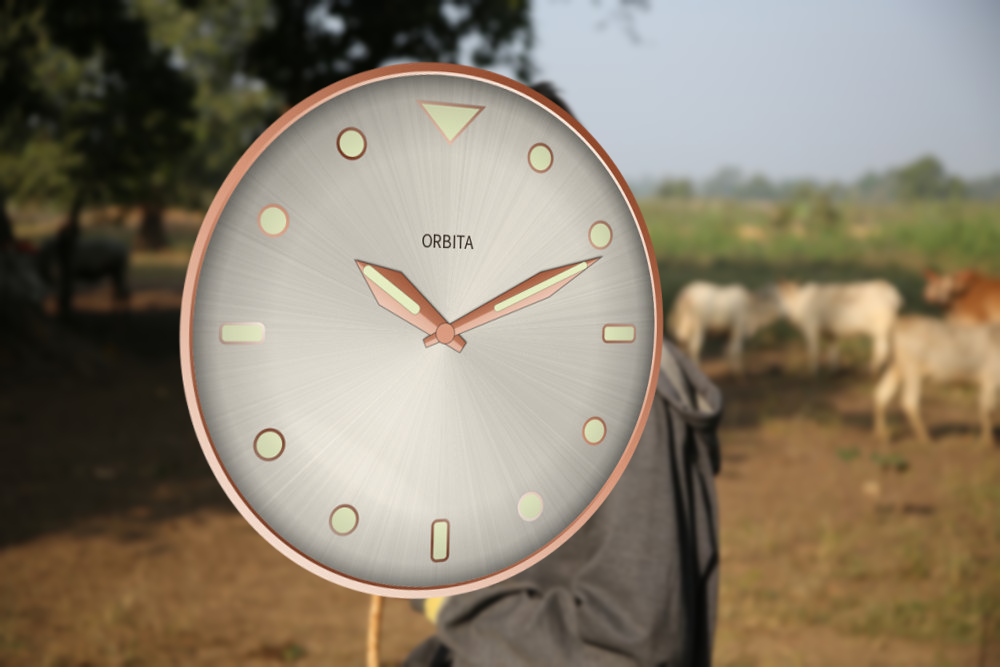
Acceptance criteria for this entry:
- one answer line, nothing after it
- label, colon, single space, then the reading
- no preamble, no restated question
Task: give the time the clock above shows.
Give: 10:11
